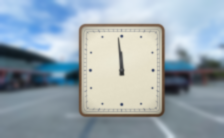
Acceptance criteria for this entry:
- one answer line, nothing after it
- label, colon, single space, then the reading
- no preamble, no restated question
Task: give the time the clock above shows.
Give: 11:59
